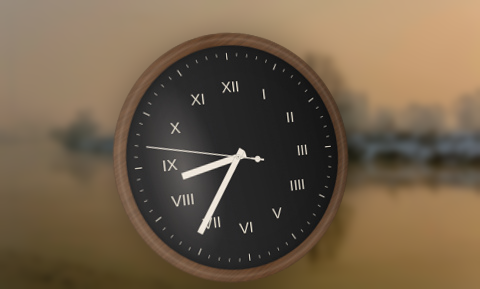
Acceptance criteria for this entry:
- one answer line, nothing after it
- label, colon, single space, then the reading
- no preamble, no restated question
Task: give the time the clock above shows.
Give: 8:35:47
